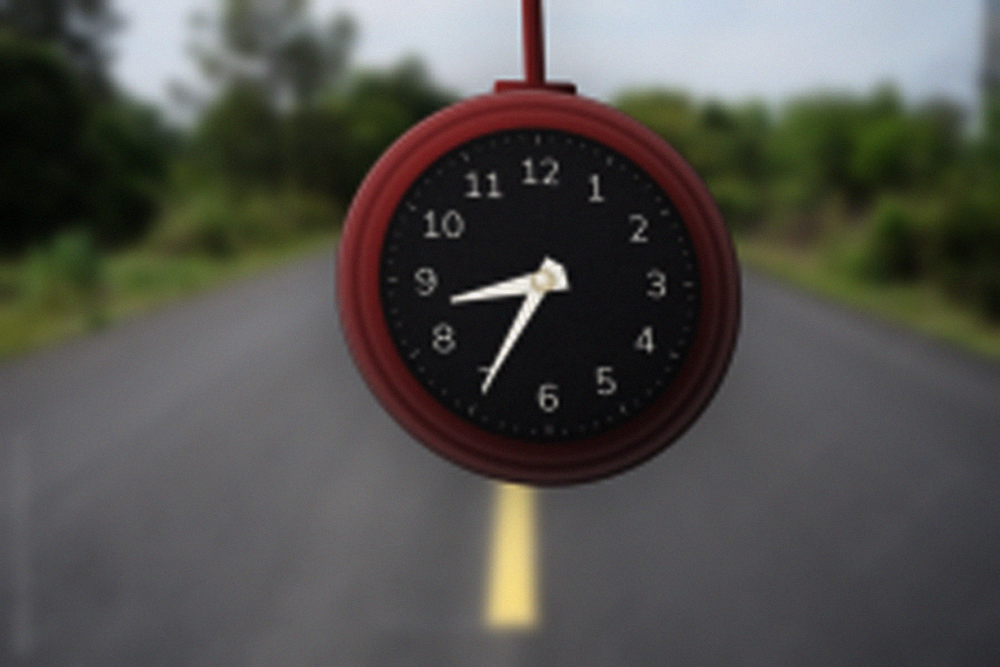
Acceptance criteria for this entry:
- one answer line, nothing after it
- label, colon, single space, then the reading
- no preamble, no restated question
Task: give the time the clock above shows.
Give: 8:35
